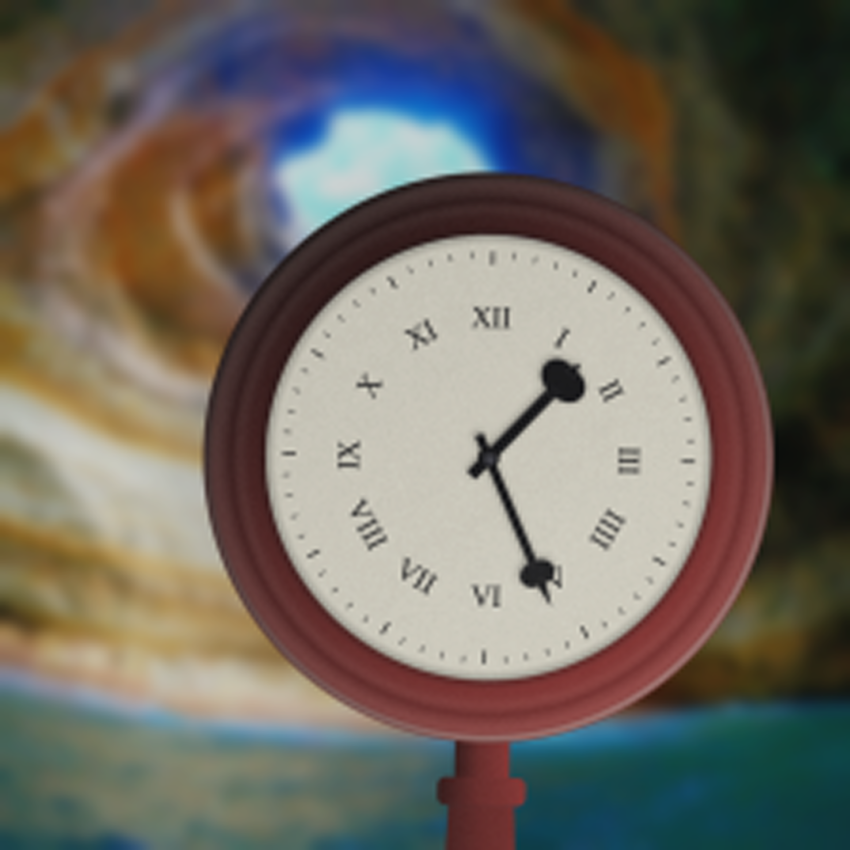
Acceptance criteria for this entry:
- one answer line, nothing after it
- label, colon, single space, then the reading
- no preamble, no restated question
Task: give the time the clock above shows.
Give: 1:26
